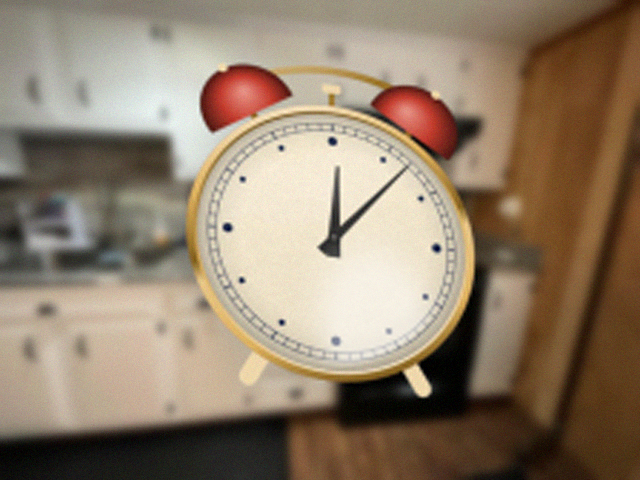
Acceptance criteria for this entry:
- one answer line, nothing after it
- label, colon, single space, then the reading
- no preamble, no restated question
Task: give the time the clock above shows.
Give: 12:07
